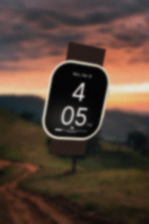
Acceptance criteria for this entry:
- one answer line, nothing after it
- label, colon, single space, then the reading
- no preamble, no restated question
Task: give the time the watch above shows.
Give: 4:05
